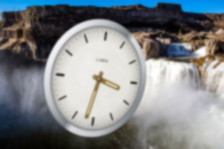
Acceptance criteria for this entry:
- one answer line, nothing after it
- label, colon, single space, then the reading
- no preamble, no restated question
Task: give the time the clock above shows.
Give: 3:32
